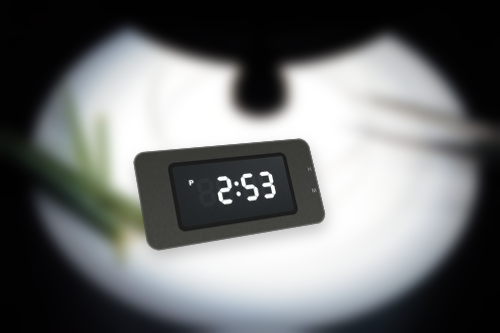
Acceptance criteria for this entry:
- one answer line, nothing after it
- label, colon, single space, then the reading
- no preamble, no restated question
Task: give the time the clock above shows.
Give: 2:53
